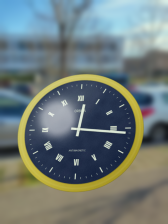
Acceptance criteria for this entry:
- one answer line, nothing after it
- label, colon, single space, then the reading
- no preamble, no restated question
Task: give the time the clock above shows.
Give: 12:16
